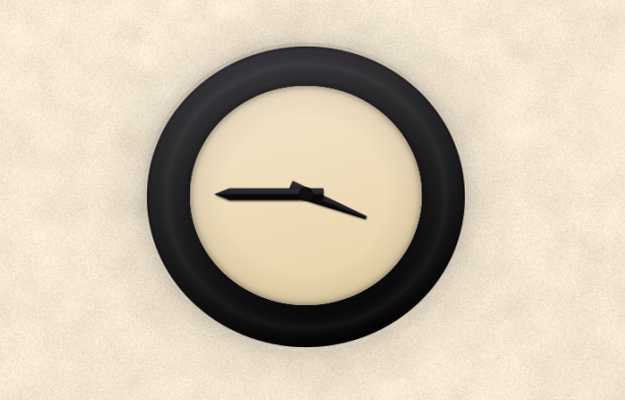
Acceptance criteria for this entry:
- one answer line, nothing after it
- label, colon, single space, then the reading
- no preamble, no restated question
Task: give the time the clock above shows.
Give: 3:45
